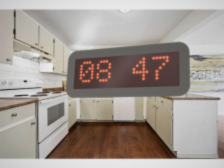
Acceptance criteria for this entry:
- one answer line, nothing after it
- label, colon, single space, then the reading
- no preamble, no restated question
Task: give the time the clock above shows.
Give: 8:47
